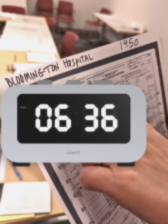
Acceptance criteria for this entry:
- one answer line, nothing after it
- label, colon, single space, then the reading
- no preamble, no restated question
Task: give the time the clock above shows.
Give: 6:36
